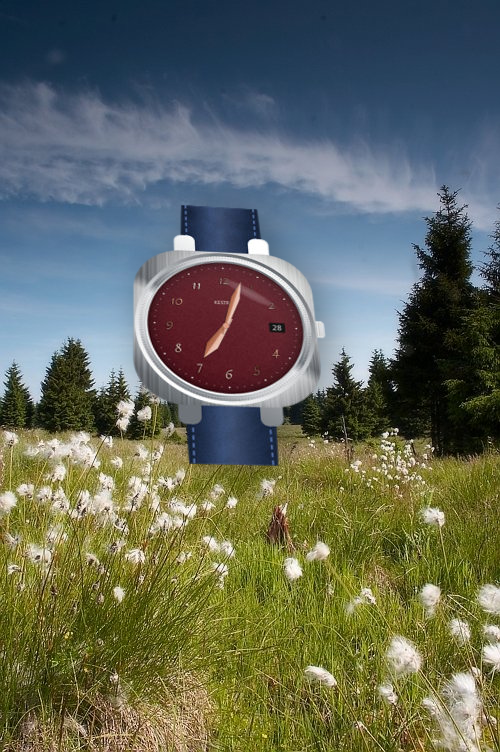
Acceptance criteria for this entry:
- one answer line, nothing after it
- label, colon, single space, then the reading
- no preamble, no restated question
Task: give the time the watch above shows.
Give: 7:03
